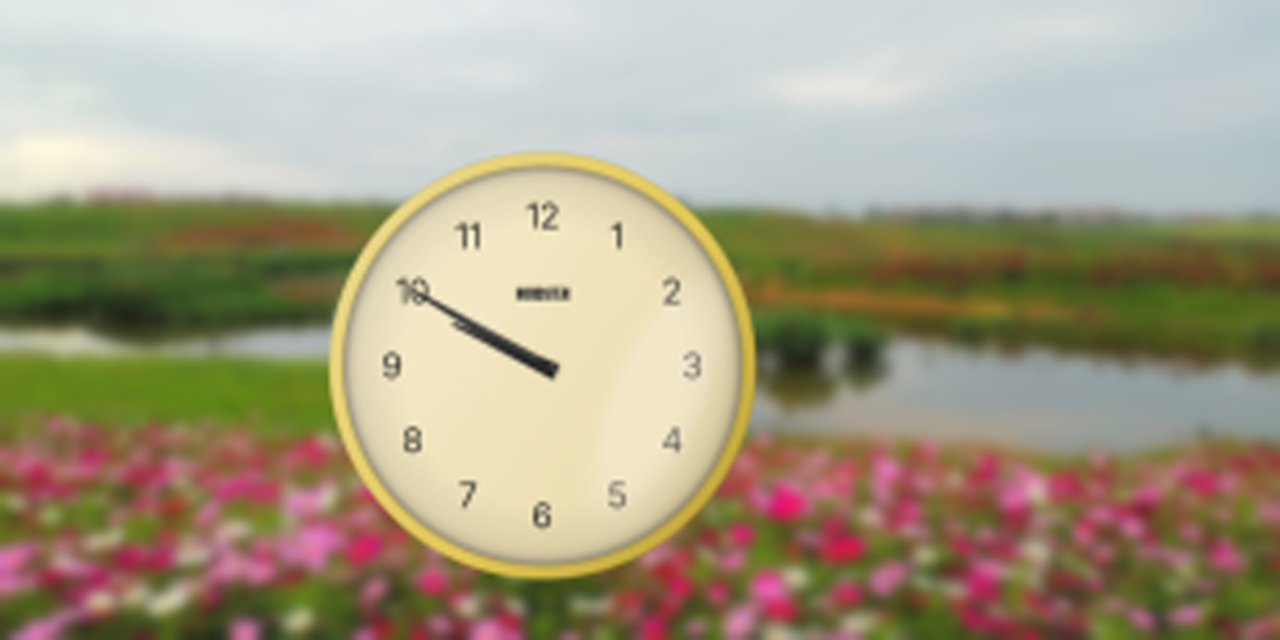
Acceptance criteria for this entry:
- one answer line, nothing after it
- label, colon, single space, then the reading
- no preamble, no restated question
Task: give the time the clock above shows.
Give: 9:50
